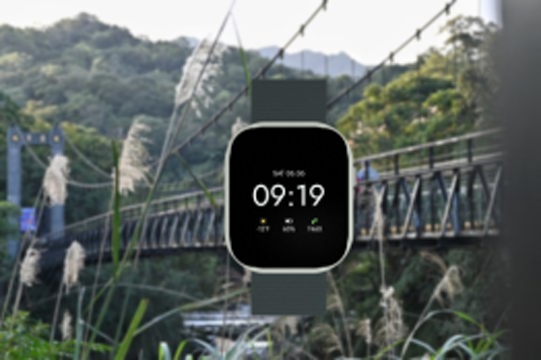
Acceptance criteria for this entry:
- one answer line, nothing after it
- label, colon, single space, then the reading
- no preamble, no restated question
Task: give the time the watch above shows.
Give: 9:19
